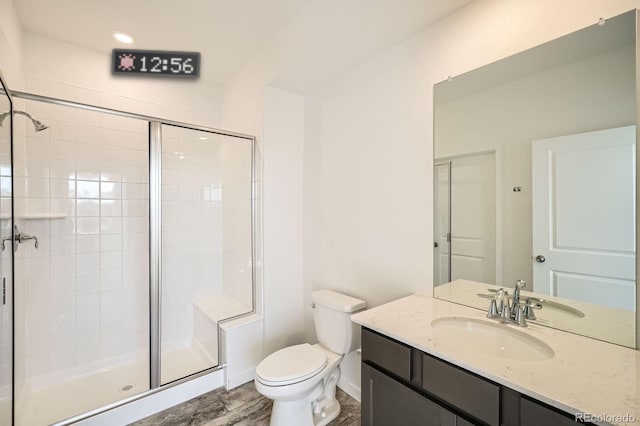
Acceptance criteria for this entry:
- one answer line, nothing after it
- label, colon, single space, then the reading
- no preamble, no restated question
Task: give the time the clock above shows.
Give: 12:56
